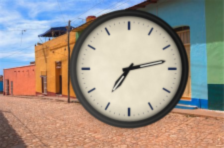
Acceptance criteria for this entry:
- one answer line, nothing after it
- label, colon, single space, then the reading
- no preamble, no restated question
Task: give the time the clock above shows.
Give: 7:13
